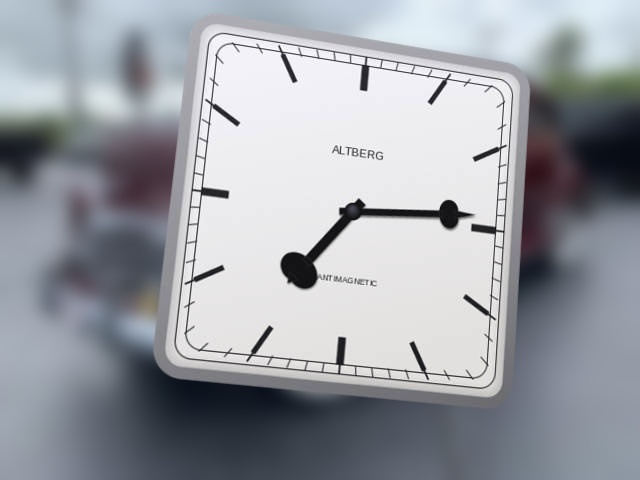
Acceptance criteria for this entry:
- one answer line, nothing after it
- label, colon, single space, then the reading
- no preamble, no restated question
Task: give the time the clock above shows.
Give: 7:14
